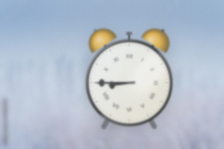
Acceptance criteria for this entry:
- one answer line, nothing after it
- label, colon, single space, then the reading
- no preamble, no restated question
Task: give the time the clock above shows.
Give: 8:45
